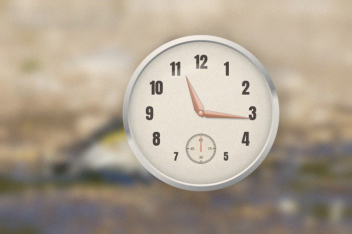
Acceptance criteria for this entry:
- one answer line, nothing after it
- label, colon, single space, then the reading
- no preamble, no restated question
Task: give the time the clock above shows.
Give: 11:16
